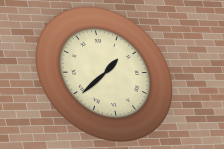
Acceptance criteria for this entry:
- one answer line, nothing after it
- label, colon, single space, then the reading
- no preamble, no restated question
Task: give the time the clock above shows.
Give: 1:39
